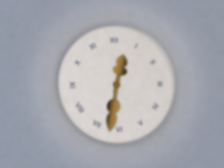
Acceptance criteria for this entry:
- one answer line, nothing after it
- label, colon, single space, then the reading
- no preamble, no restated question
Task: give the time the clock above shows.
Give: 12:32
